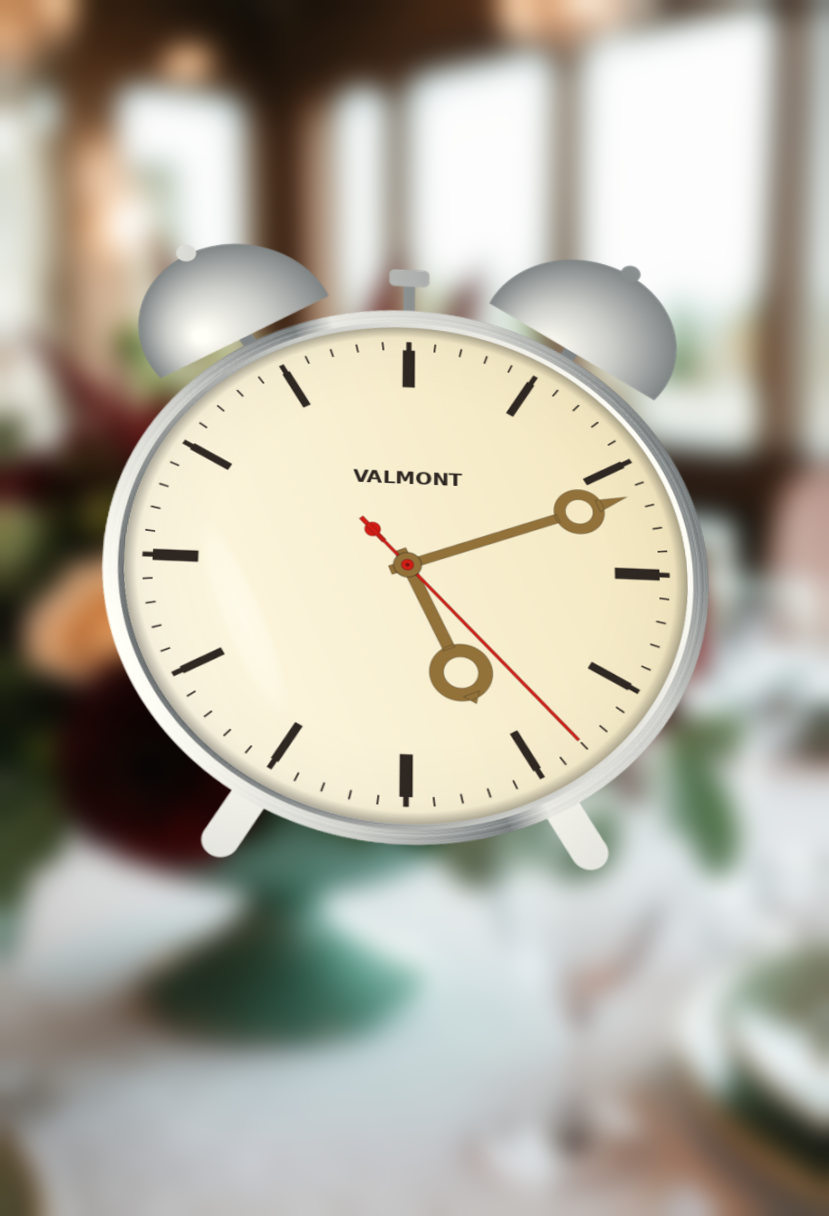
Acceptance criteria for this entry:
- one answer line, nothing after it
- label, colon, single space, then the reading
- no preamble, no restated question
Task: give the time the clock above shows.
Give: 5:11:23
